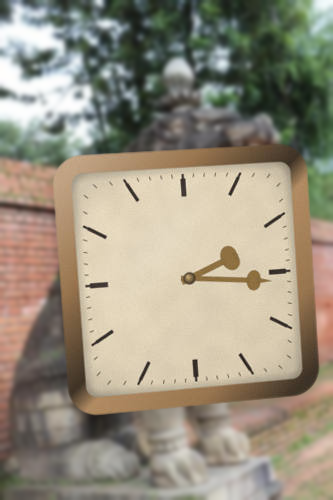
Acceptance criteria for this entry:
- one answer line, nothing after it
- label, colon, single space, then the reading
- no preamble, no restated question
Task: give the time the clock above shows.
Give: 2:16
